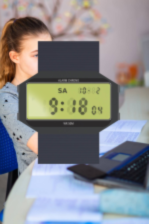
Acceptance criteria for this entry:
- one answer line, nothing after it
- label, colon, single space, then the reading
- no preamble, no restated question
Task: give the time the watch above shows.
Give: 9:18:04
